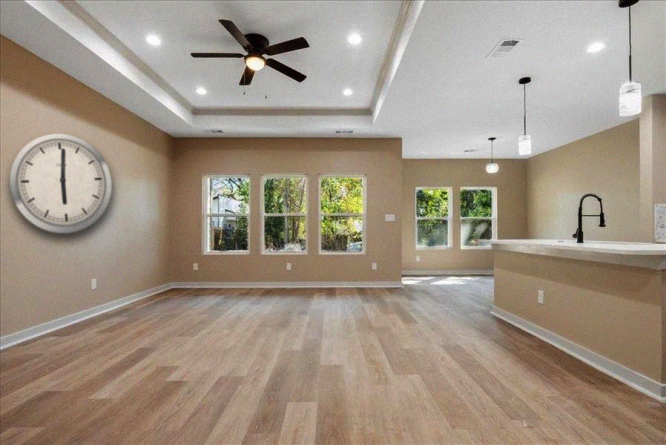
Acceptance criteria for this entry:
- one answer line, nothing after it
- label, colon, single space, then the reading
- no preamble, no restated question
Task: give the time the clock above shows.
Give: 6:01
